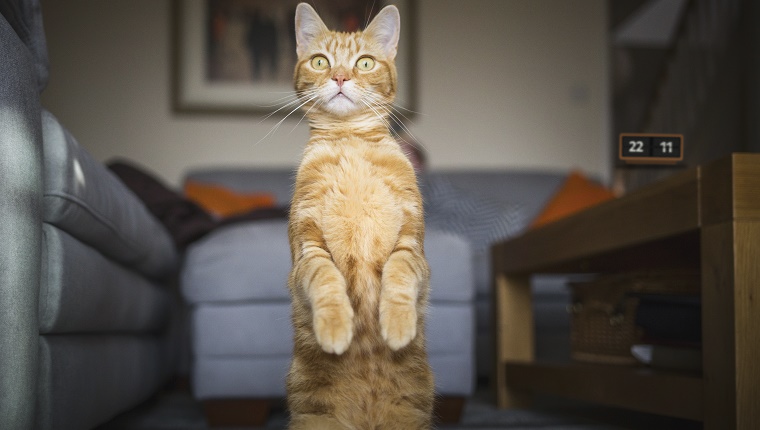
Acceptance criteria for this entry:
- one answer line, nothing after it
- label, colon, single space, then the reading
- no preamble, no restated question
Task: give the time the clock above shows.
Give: 22:11
